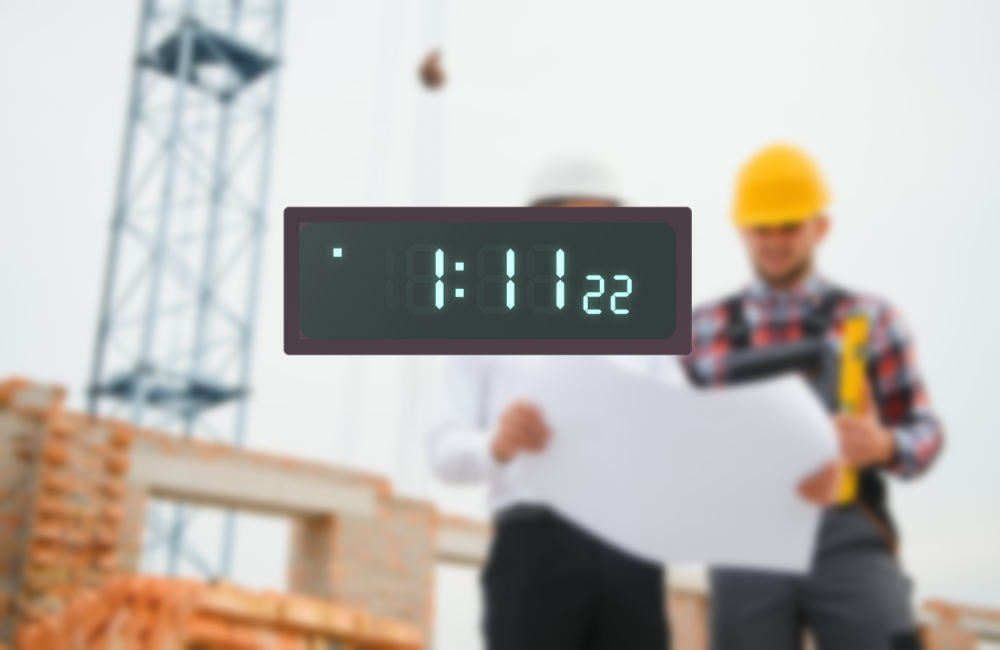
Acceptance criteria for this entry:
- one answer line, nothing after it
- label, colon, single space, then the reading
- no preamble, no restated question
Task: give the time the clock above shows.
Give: 1:11:22
